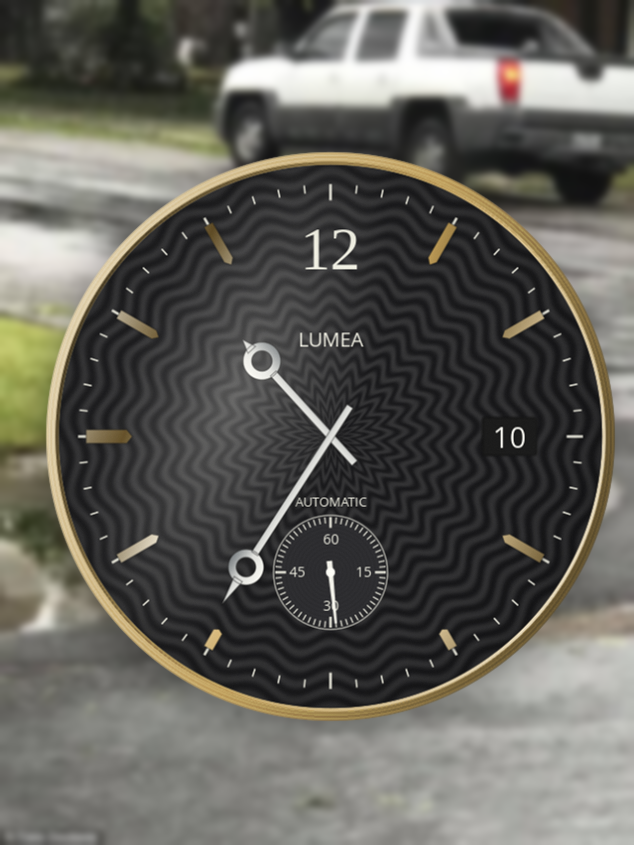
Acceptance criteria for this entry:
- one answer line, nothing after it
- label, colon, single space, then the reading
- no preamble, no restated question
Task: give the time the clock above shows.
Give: 10:35:29
